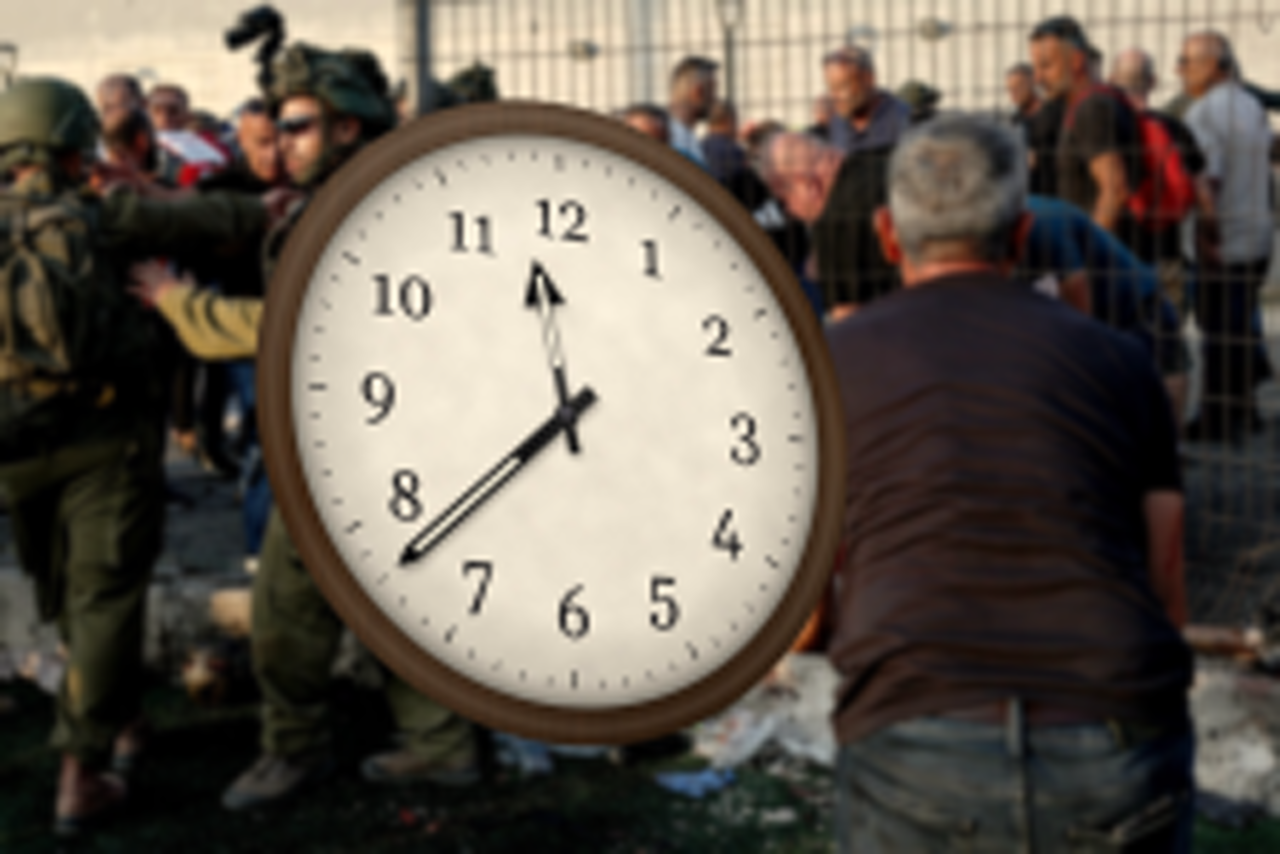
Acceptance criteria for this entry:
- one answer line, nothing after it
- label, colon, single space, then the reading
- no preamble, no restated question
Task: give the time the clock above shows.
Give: 11:38
